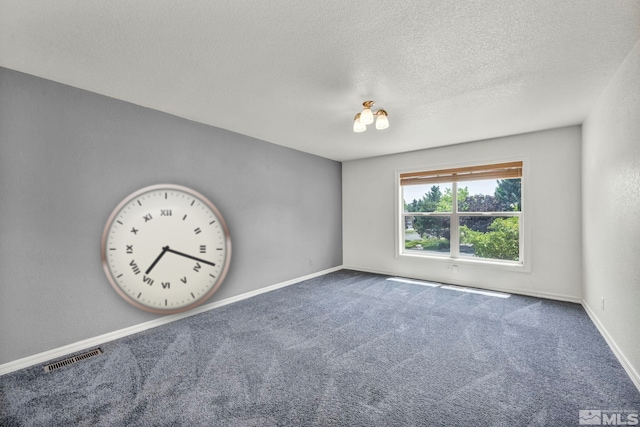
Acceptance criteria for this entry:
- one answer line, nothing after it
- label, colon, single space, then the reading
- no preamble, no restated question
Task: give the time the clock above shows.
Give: 7:18
